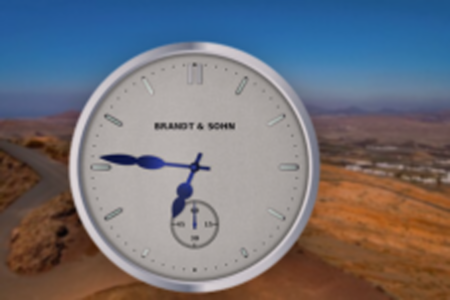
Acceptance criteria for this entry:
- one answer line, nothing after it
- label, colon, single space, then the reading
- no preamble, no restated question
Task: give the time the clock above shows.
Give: 6:46
